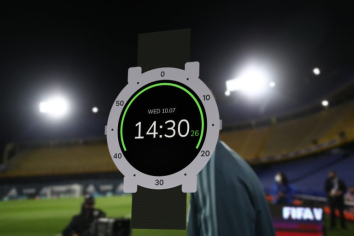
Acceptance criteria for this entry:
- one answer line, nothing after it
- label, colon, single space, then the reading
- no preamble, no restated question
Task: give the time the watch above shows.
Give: 14:30:26
